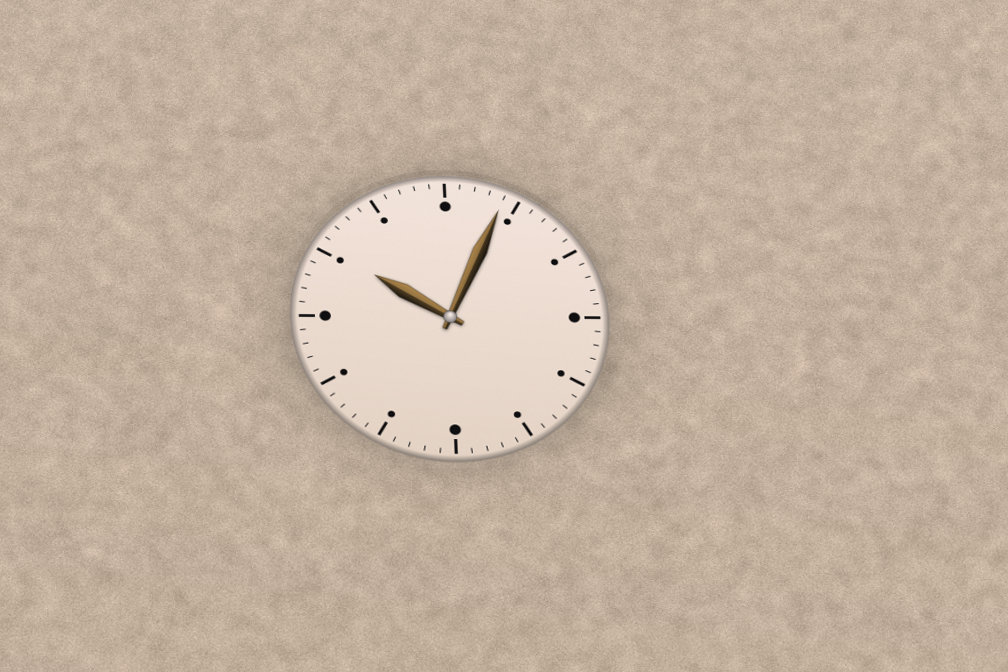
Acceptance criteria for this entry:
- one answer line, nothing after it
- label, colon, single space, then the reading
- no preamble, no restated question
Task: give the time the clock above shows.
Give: 10:04
